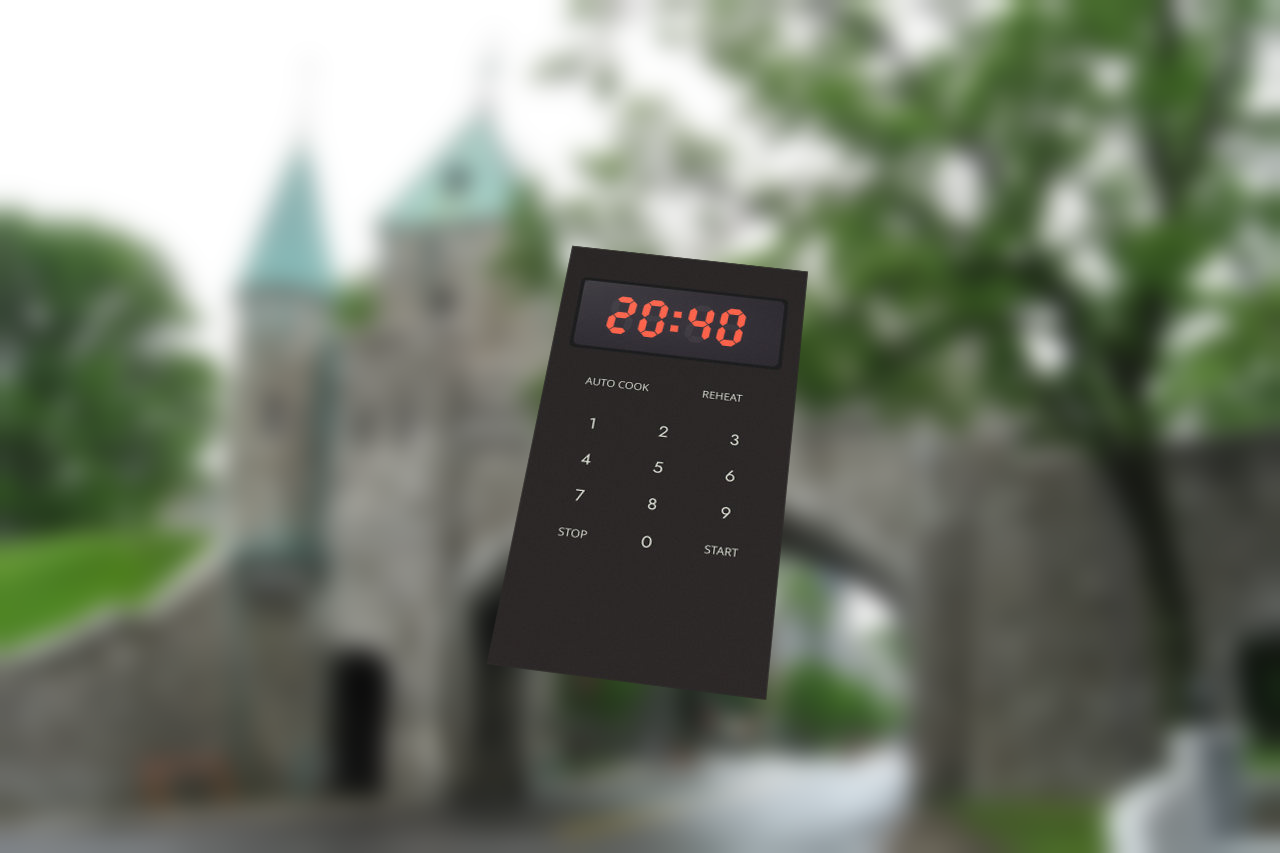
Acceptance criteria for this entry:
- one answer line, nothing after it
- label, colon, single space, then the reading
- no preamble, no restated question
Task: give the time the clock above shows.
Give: 20:40
